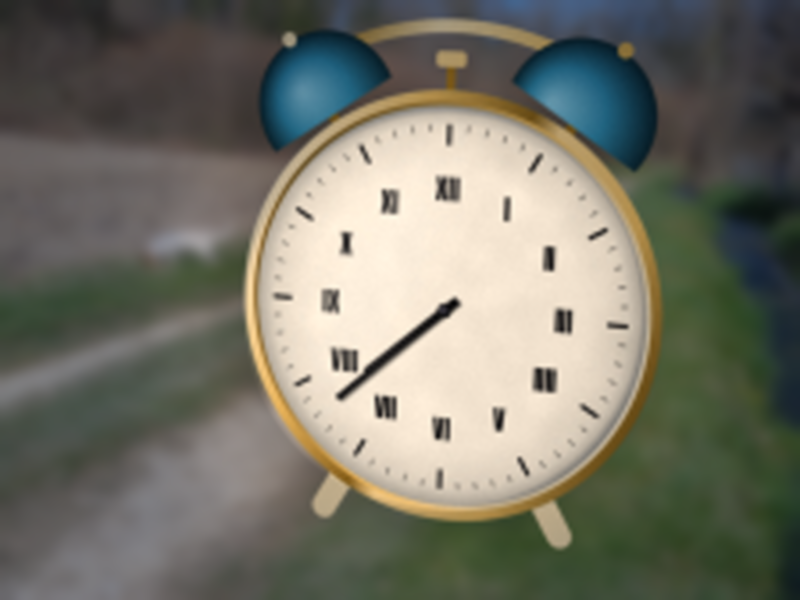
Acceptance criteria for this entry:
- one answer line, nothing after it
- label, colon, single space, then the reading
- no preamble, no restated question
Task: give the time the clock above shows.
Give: 7:38
